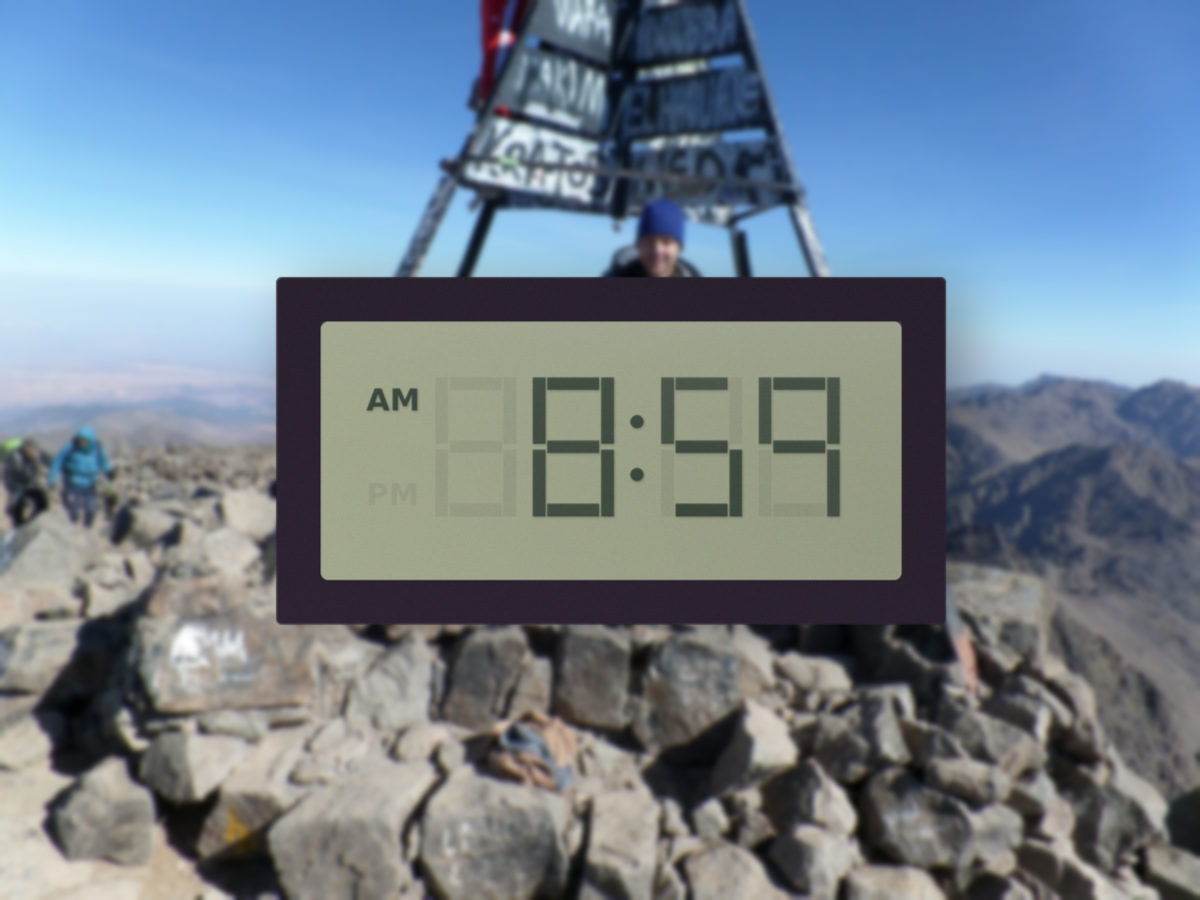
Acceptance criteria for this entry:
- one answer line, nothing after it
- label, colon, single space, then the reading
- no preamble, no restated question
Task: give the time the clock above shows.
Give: 8:59
